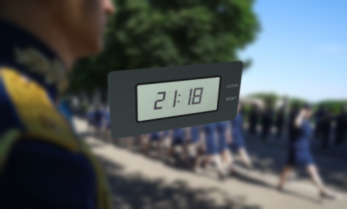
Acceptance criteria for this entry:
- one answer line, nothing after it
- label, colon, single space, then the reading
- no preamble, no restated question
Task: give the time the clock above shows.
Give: 21:18
